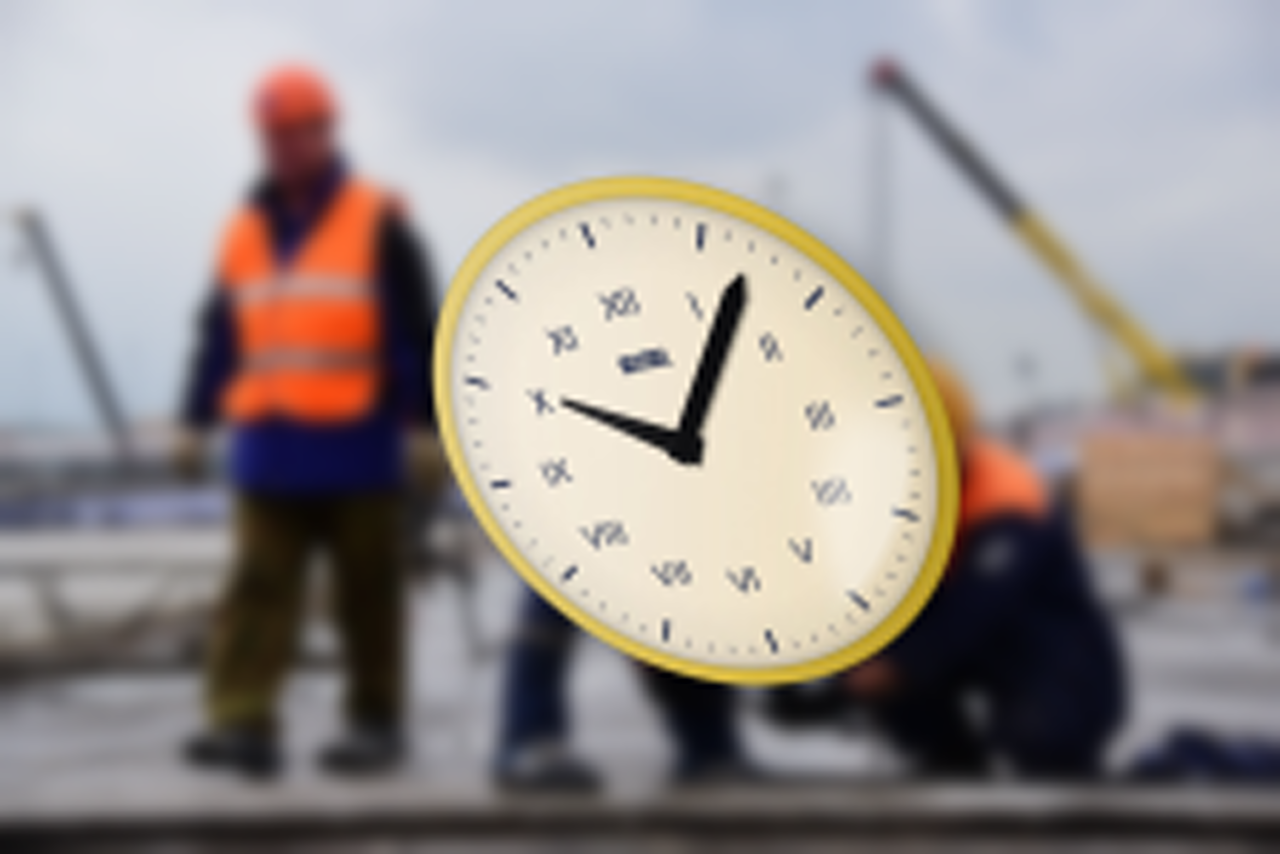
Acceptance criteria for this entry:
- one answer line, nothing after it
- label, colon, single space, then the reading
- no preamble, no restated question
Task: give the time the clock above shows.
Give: 10:07
